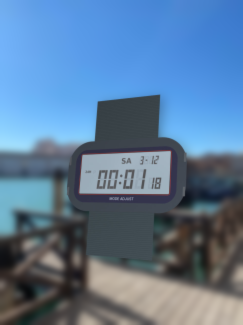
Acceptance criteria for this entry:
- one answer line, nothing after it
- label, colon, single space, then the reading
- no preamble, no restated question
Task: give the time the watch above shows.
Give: 0:01:18
